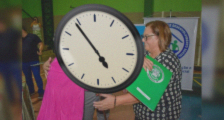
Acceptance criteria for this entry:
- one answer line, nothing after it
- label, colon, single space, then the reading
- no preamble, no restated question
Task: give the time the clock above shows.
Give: 4:54
